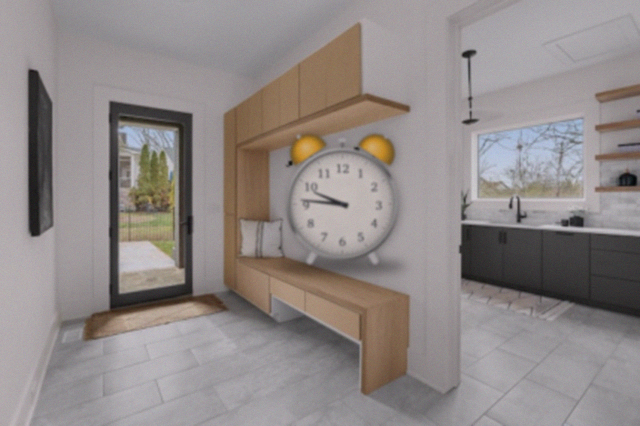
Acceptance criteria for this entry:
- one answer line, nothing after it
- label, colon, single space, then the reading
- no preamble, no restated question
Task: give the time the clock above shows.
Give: 9:46
